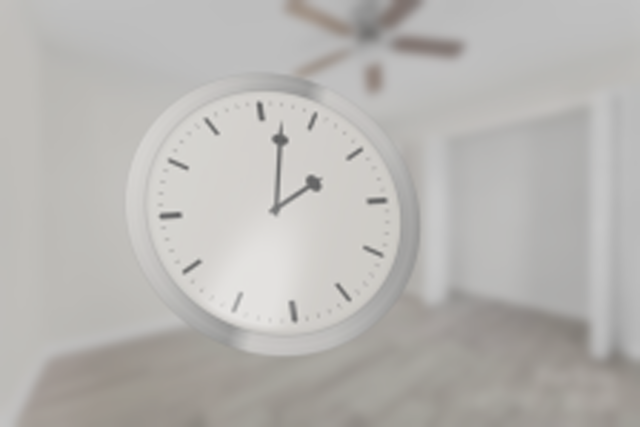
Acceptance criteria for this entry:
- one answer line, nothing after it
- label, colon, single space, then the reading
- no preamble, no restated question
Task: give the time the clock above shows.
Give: 2:02
